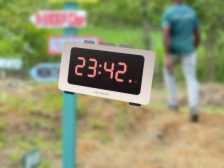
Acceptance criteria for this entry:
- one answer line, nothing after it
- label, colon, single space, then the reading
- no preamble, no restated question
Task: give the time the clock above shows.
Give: 23:42
